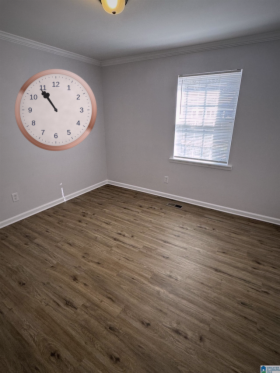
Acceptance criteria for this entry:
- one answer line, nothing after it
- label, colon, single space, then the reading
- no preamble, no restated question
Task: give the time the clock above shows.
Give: 10:54
